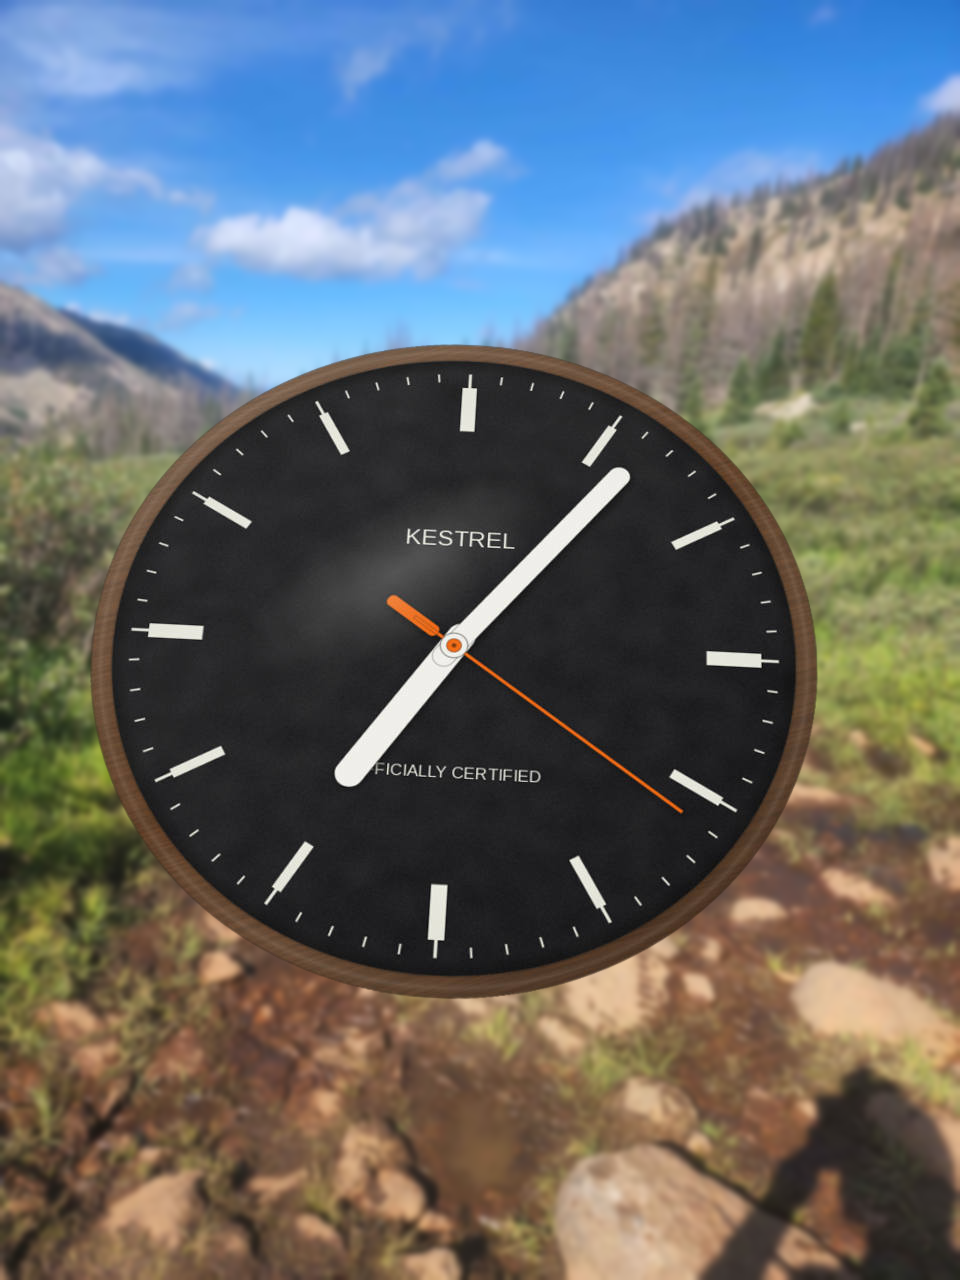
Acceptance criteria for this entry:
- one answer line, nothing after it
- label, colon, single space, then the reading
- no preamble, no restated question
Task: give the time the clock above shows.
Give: 7:06:21
